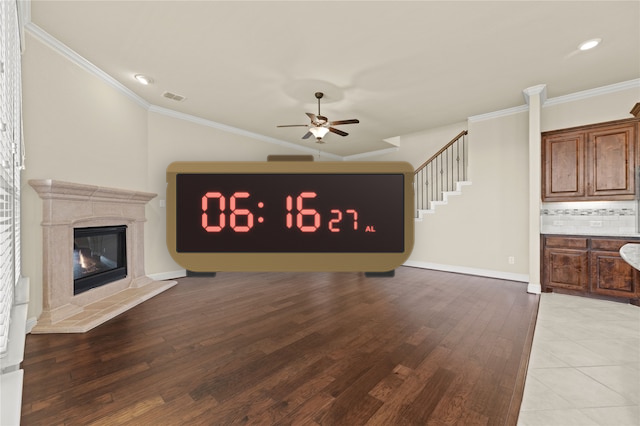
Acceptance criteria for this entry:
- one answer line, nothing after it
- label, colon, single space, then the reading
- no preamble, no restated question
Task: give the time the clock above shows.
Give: 6:16:27
